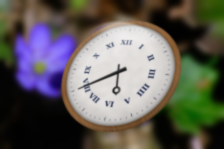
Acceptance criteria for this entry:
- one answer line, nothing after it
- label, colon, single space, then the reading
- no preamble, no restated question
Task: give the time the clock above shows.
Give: 5:40
